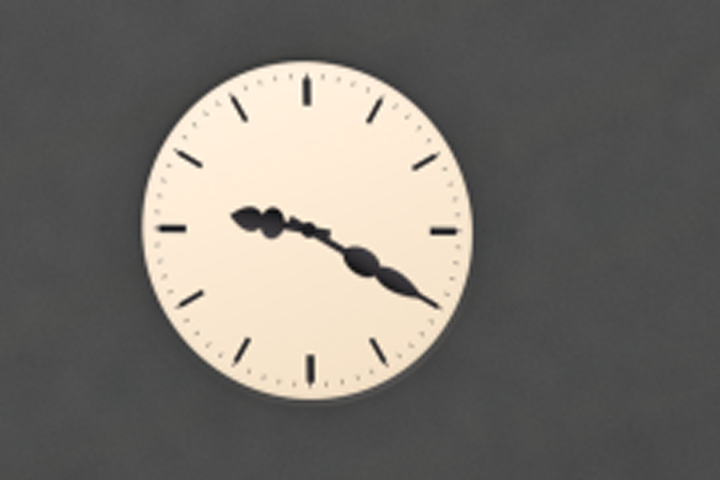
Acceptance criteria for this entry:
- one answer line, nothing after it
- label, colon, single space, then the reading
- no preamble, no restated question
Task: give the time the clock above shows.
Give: 9:20
